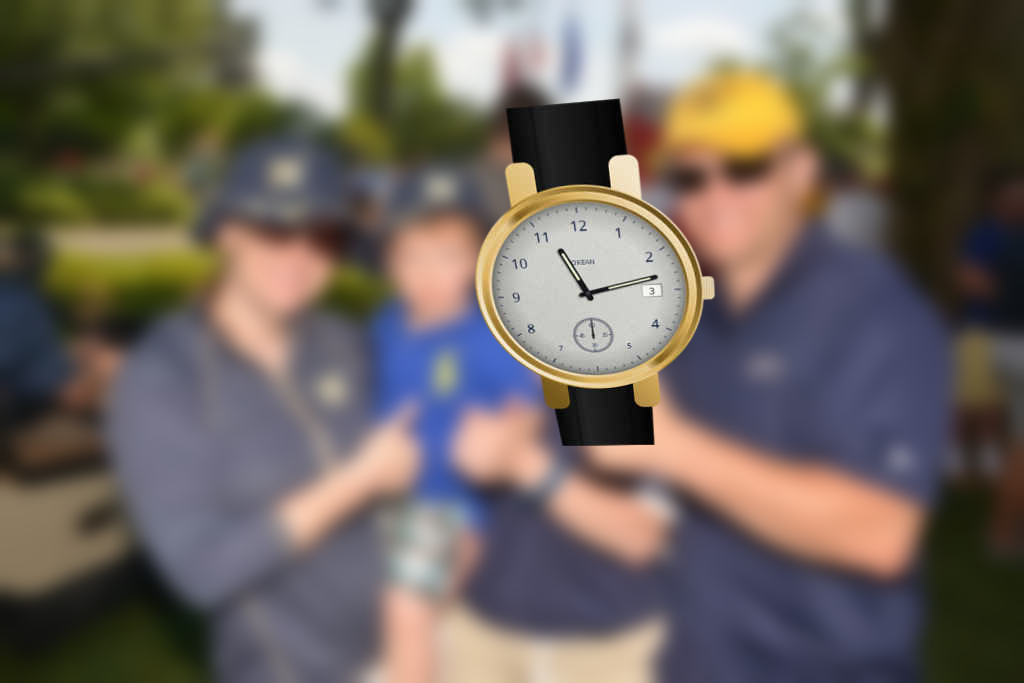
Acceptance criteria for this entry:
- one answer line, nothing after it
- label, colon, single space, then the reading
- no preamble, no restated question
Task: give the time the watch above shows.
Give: 11:13
